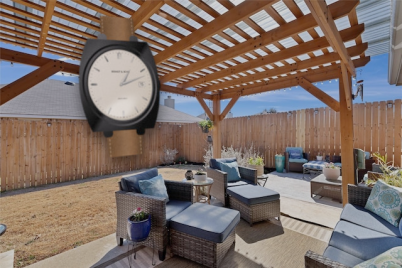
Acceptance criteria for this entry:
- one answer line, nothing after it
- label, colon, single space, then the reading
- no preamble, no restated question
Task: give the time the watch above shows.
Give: 1:12
